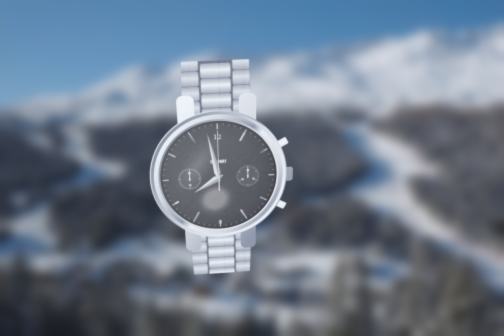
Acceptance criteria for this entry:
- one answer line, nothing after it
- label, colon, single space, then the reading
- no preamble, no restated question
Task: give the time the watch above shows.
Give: 7:58
